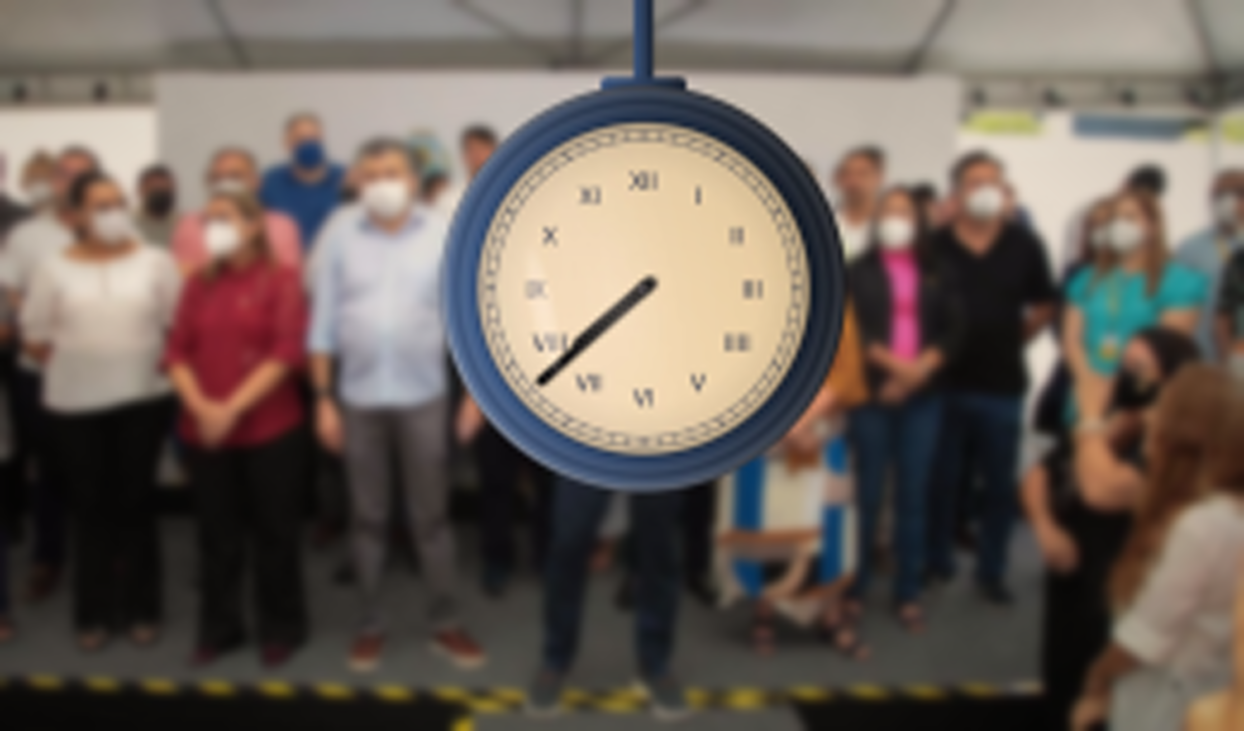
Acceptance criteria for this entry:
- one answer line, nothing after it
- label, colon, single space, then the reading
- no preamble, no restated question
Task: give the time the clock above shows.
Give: 7:38
